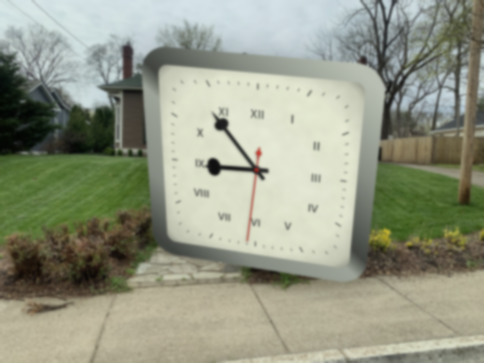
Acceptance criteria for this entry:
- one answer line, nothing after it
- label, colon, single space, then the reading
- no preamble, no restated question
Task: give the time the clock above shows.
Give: 8:53:31
